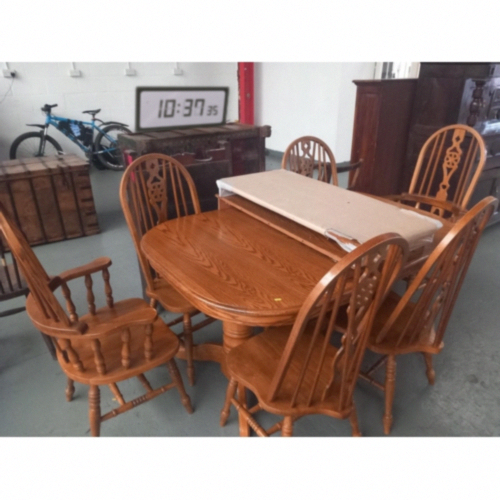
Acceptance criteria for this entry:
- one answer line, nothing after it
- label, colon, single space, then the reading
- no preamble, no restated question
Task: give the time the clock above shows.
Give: 10:37
